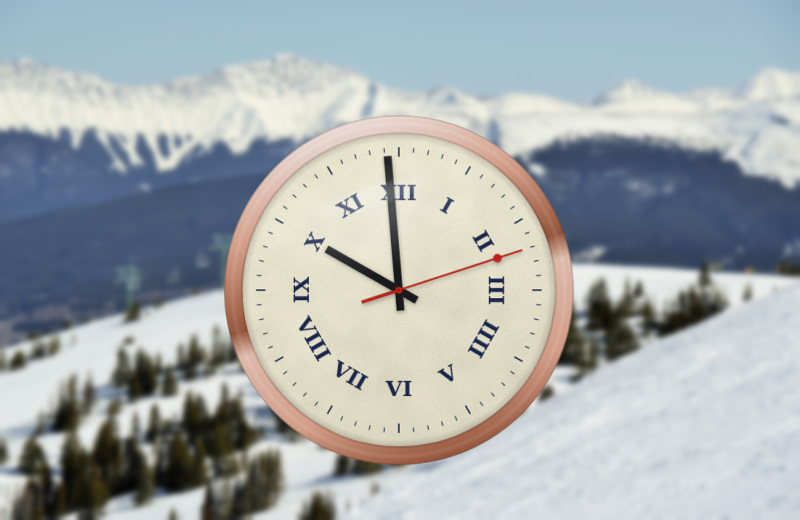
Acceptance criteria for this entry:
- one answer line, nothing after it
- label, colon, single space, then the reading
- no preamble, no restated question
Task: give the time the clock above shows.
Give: 9:59:12
